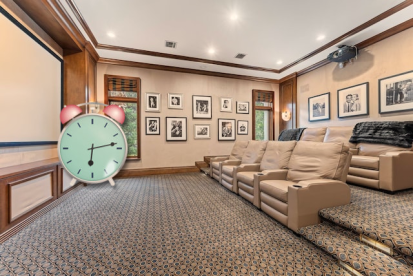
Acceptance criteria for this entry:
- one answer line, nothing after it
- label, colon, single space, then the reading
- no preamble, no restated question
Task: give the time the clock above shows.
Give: 6:13
